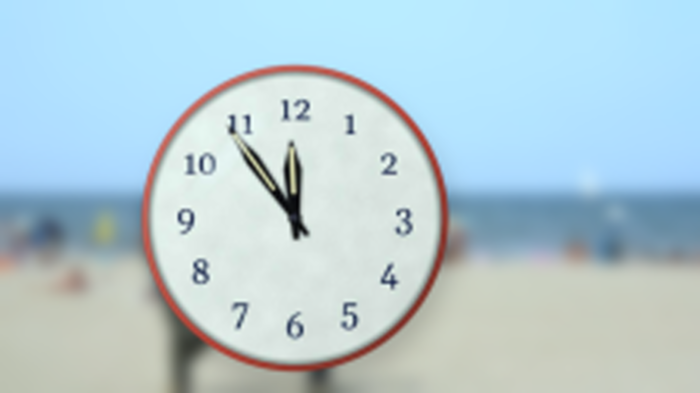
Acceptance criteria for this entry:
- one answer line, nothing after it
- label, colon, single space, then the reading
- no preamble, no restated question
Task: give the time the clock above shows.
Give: 11:54
